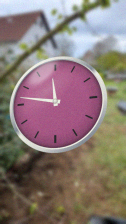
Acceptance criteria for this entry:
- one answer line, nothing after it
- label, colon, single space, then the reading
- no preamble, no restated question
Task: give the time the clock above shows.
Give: 11:47
